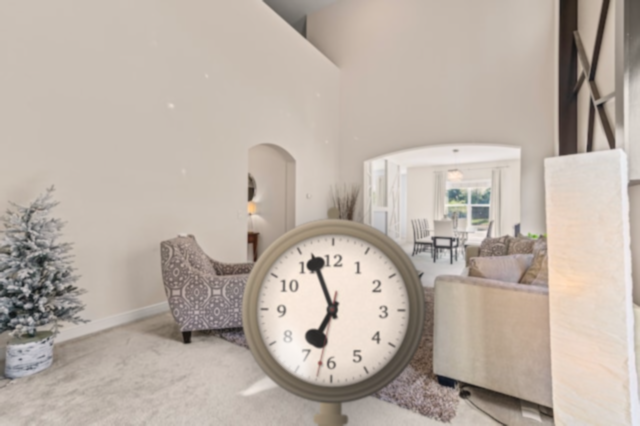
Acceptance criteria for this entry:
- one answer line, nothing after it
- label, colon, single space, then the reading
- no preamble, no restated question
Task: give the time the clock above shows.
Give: 6:56:32
